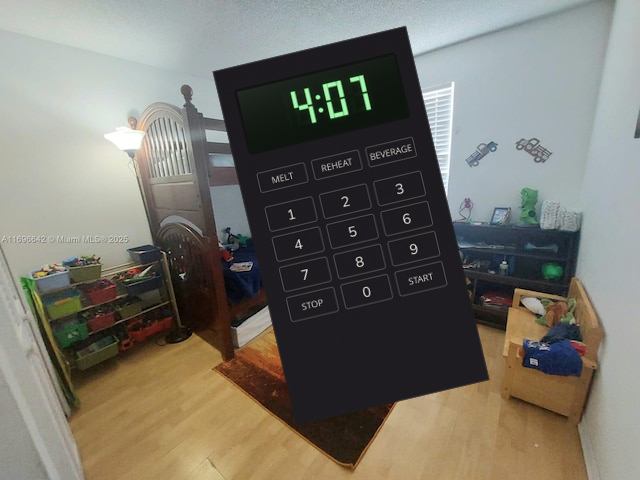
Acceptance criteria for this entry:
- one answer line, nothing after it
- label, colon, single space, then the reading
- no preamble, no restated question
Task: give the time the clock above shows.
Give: 4:07
